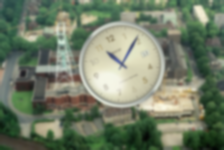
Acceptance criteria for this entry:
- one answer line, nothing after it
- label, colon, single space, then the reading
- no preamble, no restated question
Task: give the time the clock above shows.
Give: 11:09
